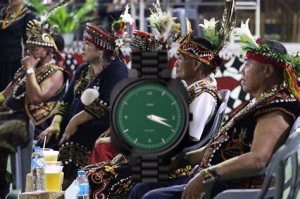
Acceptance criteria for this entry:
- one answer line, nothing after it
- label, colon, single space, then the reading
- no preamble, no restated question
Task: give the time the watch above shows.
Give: 3:19
